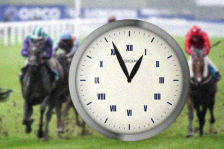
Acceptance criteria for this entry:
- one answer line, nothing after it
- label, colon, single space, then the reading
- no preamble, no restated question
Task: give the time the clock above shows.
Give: 12:56
